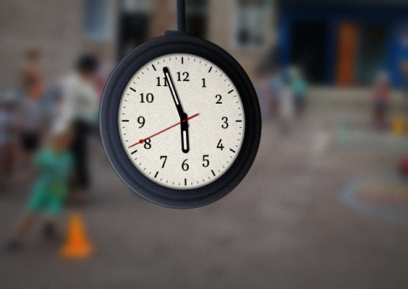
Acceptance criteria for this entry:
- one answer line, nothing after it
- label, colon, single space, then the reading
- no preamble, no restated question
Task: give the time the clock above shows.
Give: 5:56:41
